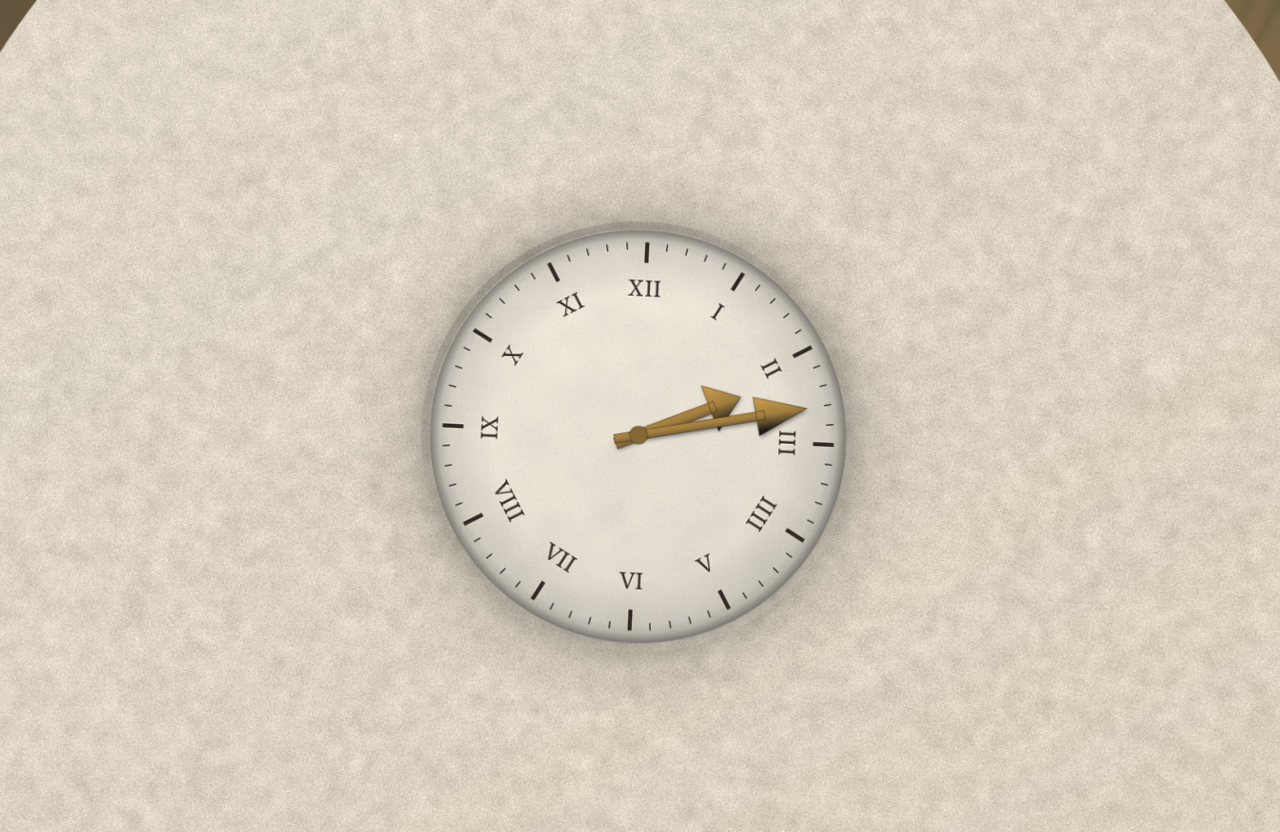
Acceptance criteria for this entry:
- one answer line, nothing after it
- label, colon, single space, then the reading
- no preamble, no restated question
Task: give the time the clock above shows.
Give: 2:13
